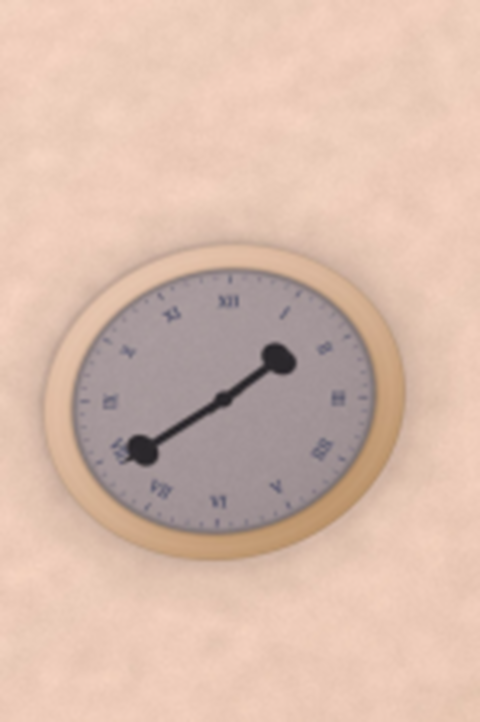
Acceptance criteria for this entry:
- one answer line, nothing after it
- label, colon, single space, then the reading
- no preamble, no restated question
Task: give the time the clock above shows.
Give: 1:39
